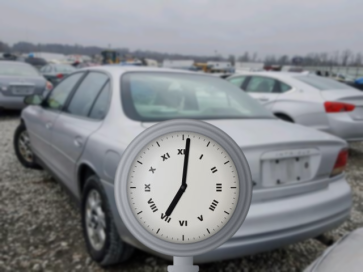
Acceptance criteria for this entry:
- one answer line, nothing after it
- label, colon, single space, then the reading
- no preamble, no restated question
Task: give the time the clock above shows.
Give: 7:01
